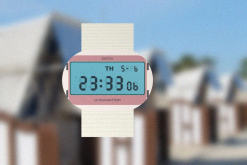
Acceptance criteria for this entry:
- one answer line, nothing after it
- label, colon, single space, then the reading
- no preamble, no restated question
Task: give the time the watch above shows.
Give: 23:33:06
